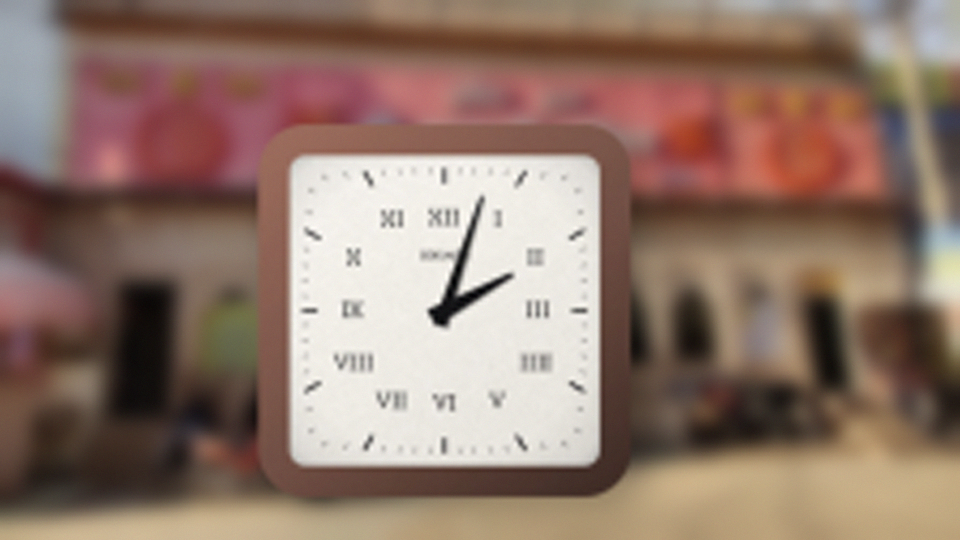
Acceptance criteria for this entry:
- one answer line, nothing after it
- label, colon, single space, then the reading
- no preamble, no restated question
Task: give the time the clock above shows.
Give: 2:03
